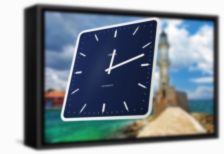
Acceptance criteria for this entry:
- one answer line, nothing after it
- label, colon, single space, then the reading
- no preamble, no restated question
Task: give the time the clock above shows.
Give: 12:12
